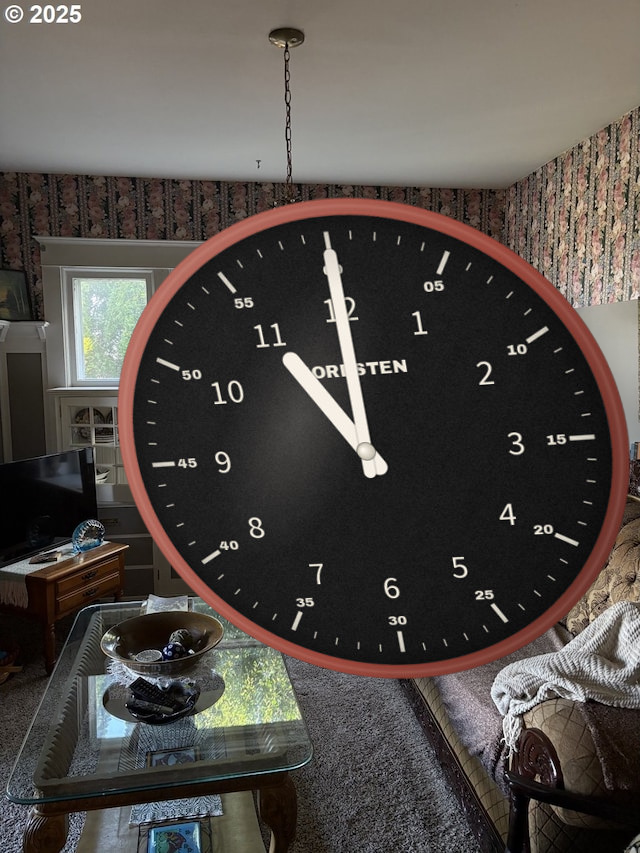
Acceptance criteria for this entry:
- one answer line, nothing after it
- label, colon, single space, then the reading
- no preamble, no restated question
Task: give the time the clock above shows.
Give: 11:00
